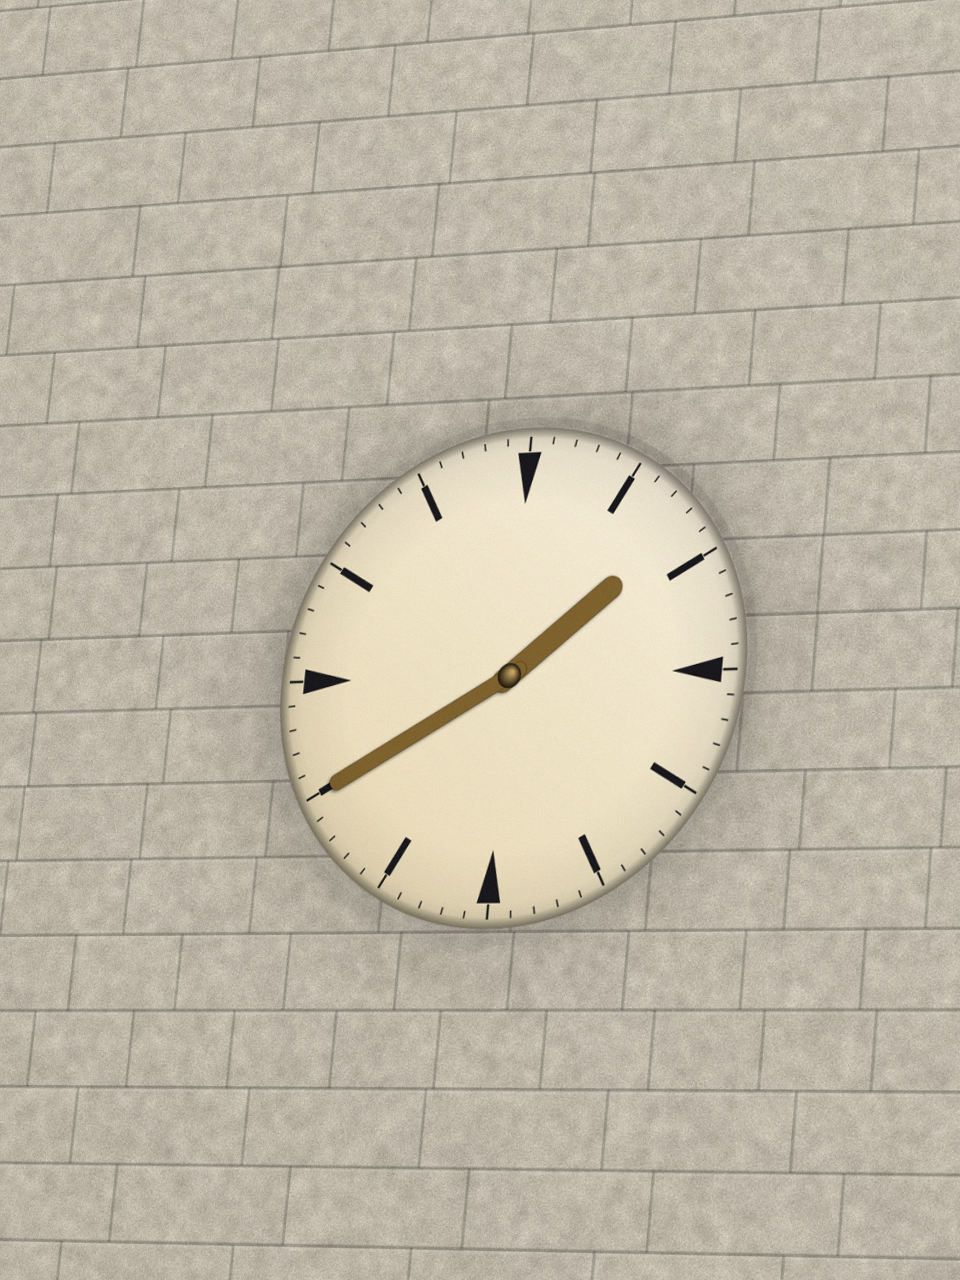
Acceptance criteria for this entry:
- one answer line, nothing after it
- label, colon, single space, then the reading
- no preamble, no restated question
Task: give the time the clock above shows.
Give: 1:40
